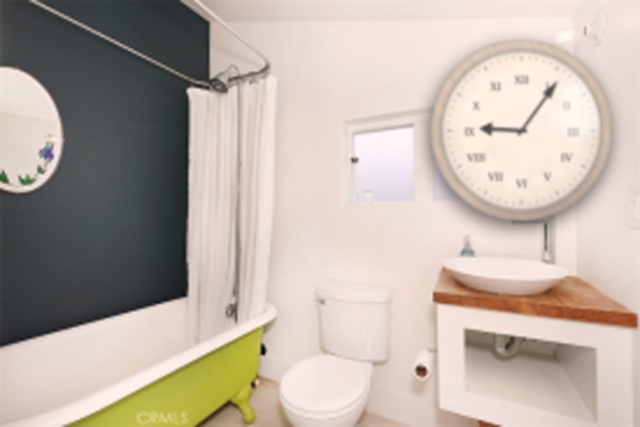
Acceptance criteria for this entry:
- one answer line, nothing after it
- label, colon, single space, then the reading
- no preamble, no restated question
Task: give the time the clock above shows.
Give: 9:06
